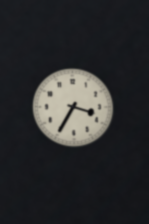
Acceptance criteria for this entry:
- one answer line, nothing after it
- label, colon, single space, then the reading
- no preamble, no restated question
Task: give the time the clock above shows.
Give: 3:35
